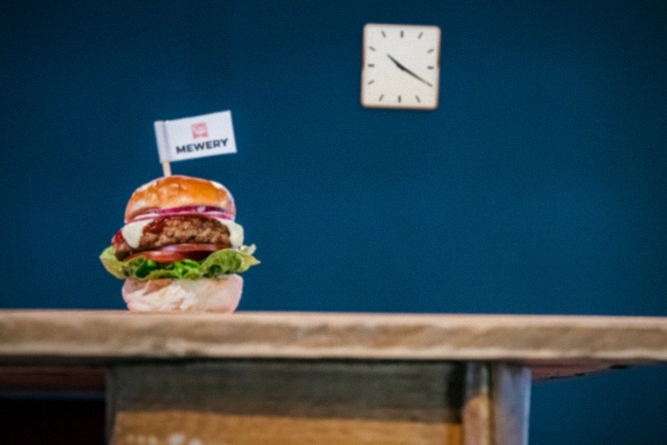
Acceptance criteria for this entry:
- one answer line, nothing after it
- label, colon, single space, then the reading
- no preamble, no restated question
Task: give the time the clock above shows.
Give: 10:20
